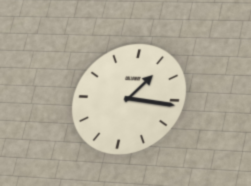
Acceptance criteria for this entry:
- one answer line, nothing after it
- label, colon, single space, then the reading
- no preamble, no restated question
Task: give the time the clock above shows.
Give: 1:16
